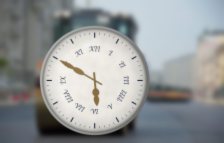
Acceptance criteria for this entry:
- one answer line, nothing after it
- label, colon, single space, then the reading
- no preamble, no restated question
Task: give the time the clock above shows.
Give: 5:50
